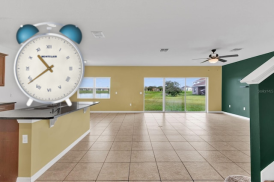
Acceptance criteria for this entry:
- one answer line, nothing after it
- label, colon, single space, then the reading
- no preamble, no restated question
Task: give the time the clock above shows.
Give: 10:39
